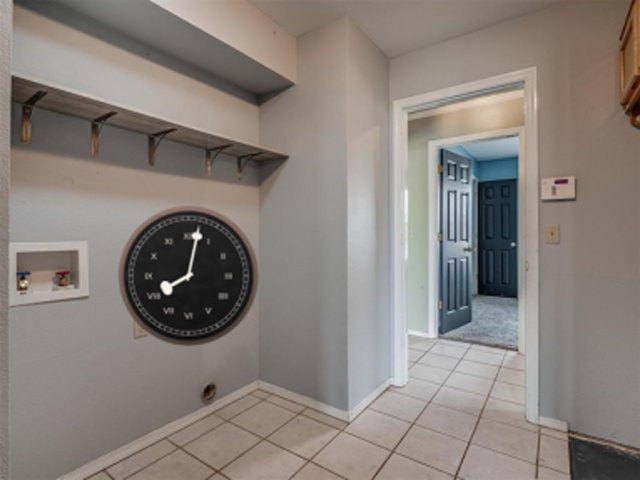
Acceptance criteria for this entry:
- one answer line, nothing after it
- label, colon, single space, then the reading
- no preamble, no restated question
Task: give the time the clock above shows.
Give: 8:02
